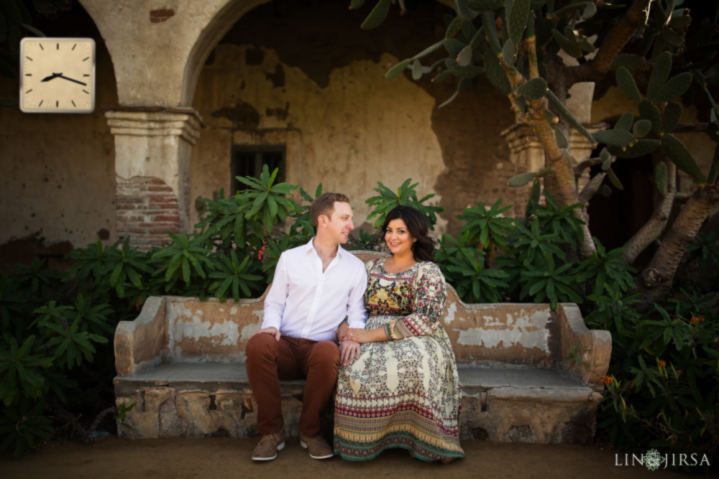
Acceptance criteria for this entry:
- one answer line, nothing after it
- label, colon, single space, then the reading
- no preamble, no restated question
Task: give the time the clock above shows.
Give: 8:18
